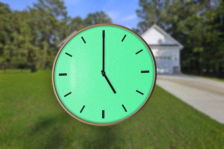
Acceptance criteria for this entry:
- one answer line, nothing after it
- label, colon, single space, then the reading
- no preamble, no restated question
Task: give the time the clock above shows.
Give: 5:00
